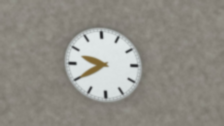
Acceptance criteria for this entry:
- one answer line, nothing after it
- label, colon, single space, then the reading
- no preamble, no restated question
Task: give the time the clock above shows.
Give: 9:40
